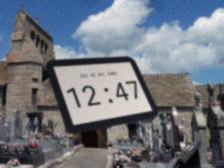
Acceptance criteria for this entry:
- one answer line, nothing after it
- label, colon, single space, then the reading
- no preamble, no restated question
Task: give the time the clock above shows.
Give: 12:47
